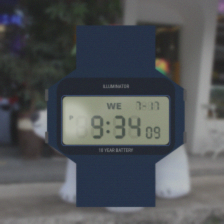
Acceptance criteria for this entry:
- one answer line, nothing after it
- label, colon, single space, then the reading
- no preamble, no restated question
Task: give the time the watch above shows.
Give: 9:34:09
